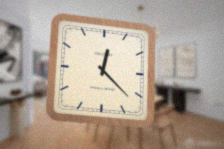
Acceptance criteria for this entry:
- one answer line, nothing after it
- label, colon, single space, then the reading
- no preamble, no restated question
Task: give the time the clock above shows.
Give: 12:22
